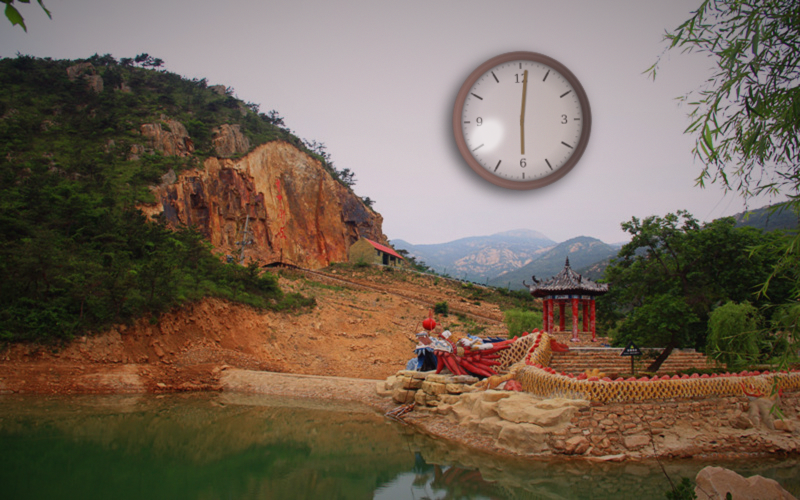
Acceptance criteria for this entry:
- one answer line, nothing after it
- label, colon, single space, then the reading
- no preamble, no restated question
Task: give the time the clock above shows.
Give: 6:01
